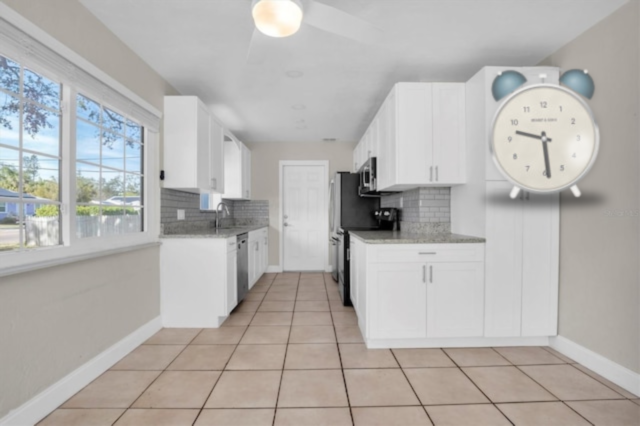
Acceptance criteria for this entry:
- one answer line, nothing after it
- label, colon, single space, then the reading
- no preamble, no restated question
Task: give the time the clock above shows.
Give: 9:29
